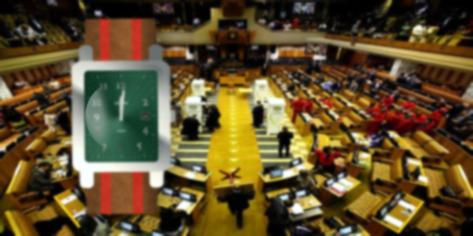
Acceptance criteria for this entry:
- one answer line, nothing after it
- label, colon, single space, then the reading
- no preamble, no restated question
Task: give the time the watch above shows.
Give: 12:01
